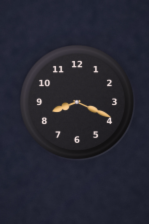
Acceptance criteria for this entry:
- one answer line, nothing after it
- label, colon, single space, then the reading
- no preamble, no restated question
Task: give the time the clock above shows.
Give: 8:19
